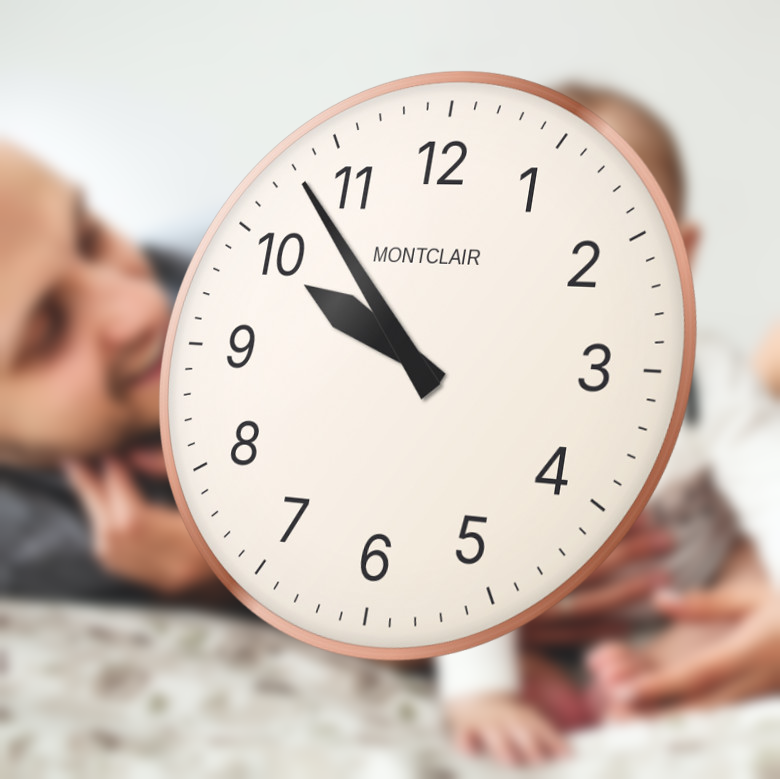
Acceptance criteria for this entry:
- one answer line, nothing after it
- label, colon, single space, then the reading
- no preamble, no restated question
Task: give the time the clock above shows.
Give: 9:53
